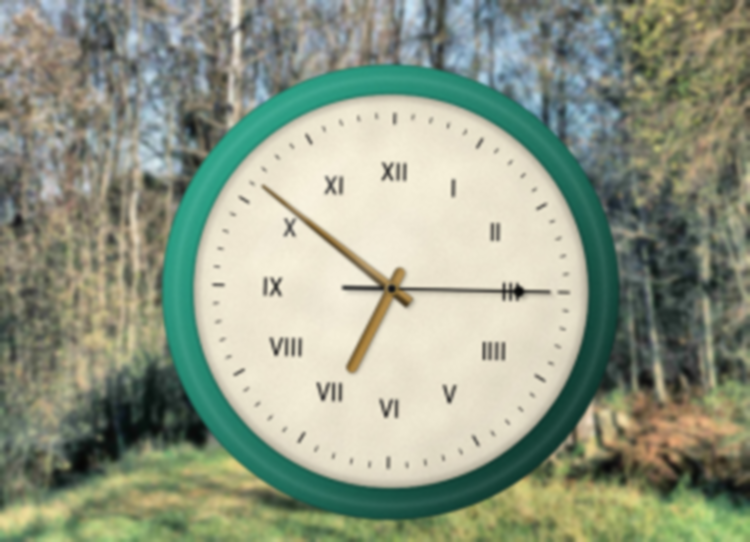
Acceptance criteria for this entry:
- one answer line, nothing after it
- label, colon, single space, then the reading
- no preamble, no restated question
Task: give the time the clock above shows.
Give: 6:51:15
